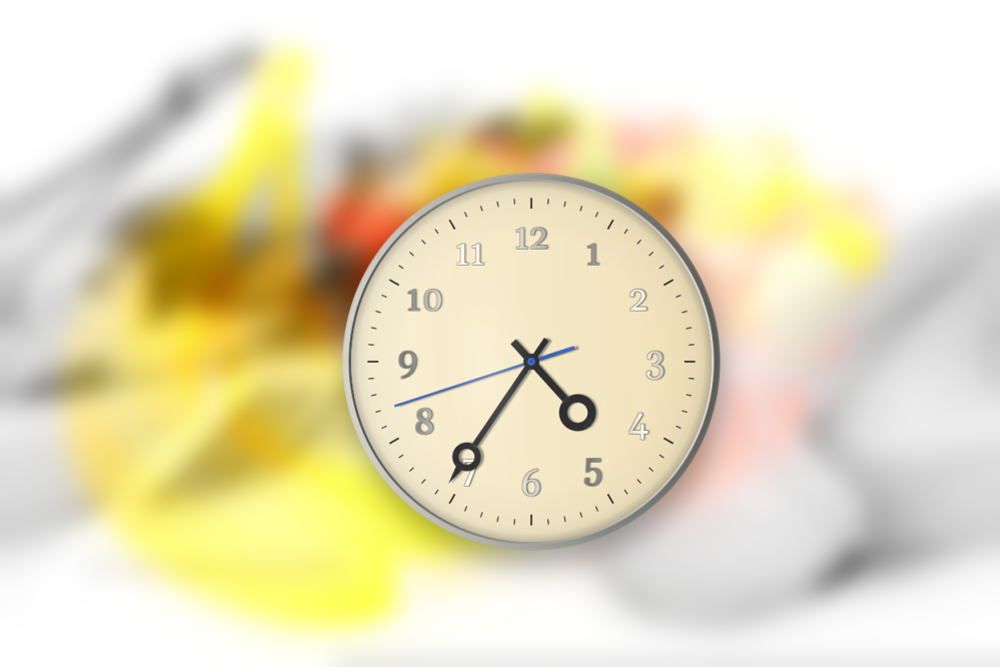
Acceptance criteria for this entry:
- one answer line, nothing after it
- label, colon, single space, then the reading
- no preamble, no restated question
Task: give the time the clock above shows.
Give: 4:35:42
